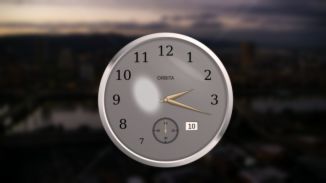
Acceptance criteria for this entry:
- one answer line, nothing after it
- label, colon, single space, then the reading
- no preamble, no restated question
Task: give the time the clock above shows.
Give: 2:18
